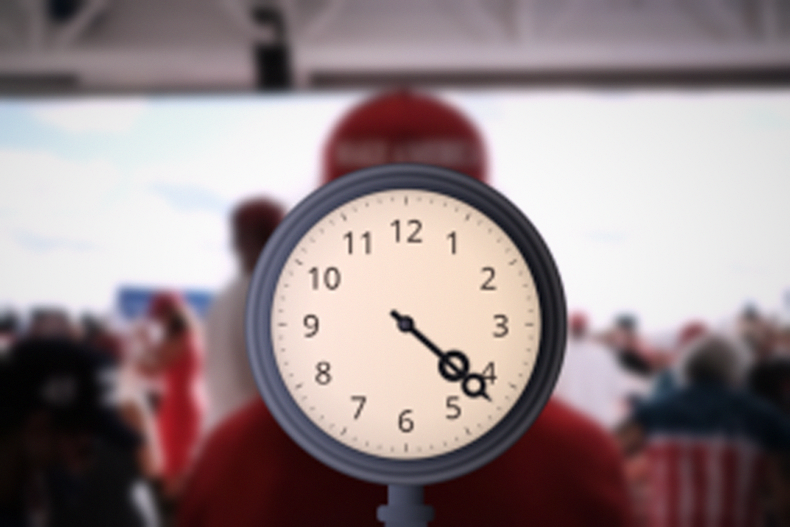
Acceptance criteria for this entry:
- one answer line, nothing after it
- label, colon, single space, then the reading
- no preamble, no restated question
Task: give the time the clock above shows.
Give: 4:22
